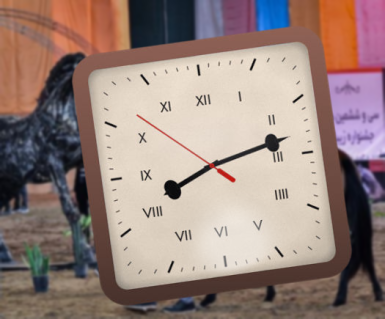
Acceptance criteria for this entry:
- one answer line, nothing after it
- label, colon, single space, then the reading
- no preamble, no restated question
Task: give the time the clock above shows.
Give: 8:12:52
